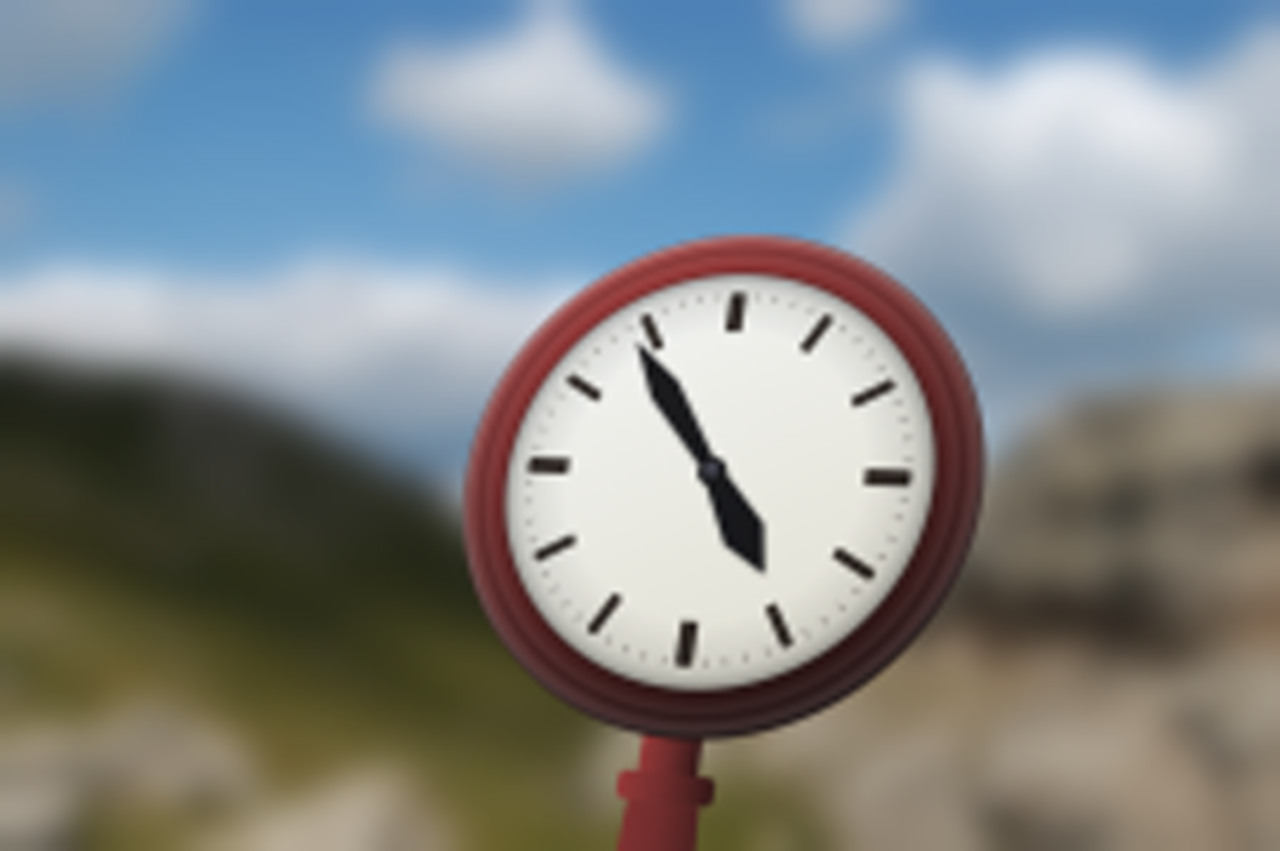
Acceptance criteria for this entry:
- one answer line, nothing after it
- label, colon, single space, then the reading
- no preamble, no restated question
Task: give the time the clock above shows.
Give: 4:54
